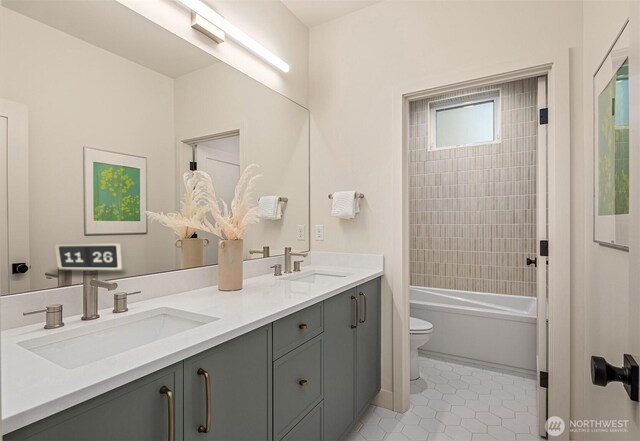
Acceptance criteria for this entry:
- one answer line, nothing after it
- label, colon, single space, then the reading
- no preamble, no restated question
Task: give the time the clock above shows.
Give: 11:26
